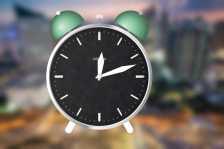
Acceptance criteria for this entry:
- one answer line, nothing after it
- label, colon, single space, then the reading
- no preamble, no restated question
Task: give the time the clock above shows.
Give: 12:12
